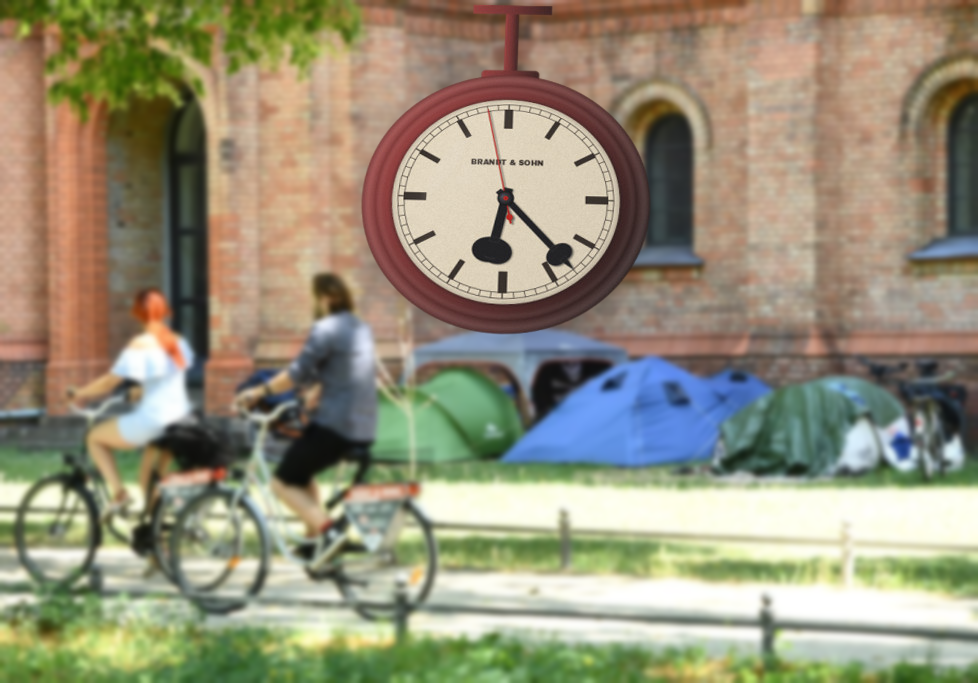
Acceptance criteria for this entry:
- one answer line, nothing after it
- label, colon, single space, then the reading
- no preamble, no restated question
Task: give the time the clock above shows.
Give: 6:22:58
